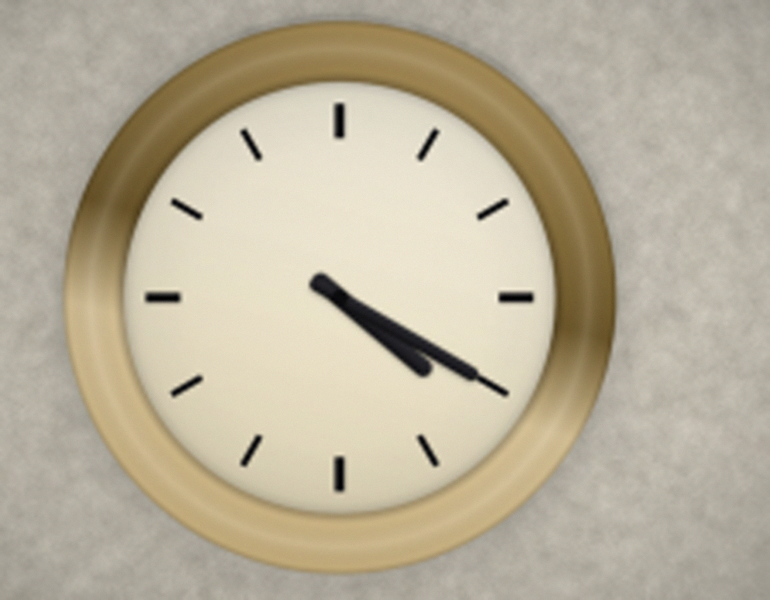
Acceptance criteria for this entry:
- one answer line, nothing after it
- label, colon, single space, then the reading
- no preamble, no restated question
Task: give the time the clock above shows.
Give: 4:20
